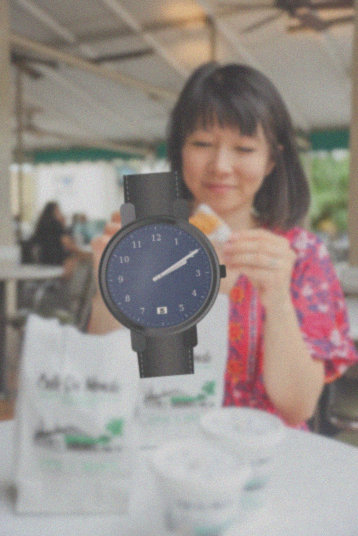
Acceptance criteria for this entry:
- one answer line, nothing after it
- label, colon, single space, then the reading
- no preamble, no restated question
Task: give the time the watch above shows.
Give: 2:10
